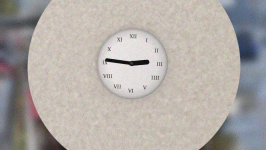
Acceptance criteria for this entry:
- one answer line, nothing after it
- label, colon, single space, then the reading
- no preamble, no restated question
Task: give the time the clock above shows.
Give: 2:46
